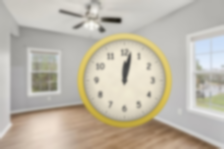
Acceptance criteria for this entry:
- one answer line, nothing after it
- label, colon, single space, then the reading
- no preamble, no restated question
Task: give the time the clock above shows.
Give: 12:02
